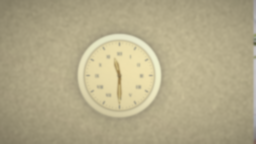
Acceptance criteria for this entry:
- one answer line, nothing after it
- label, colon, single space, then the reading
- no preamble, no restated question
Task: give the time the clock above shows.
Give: 11:30
